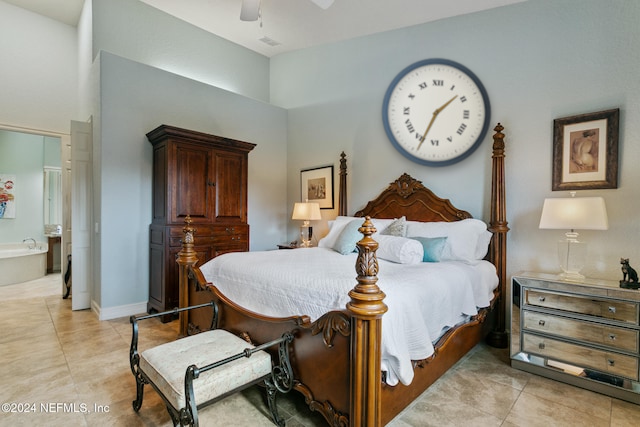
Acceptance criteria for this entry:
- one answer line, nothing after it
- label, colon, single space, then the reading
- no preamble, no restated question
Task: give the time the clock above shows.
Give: 1:34
